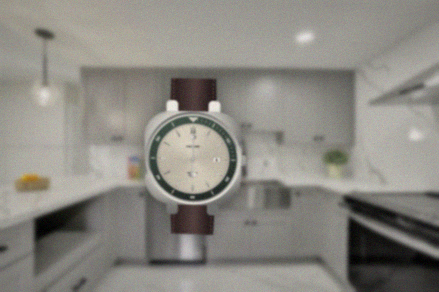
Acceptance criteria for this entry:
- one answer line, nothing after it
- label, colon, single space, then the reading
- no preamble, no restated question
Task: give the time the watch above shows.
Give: 6:00
